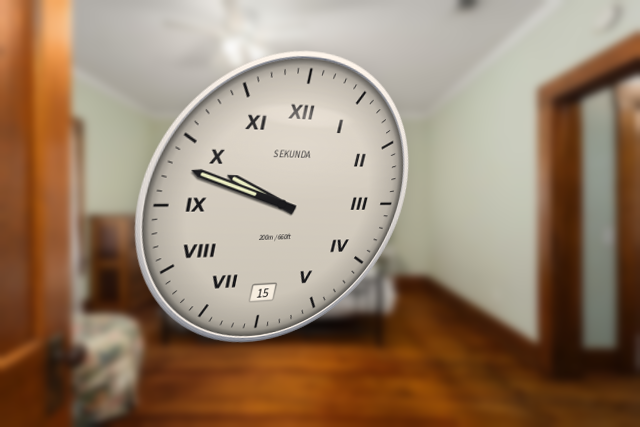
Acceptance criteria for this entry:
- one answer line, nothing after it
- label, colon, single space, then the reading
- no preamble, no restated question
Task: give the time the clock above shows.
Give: 9:48
